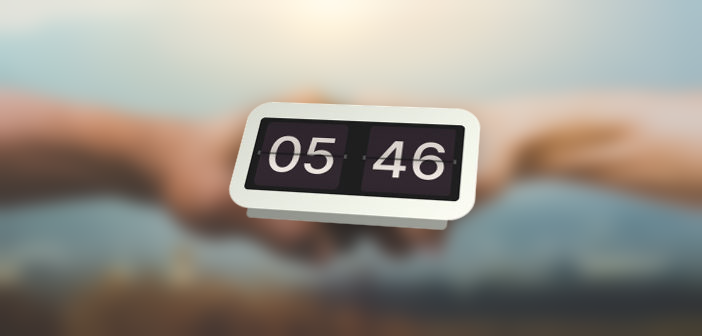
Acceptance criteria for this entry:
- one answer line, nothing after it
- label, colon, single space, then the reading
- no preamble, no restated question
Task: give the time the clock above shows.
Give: 5:46
